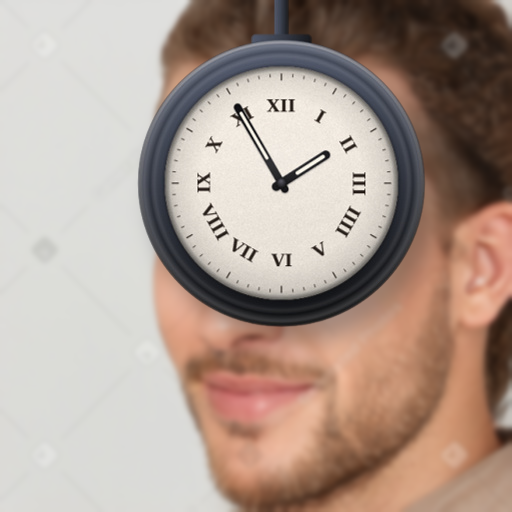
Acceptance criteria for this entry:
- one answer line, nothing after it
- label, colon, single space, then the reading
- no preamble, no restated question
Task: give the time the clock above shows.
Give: 1:55
